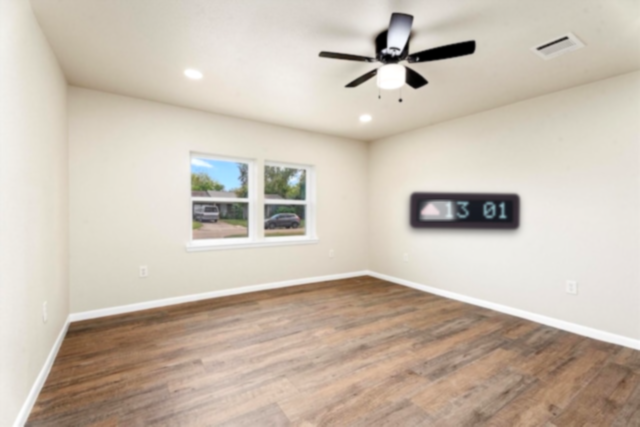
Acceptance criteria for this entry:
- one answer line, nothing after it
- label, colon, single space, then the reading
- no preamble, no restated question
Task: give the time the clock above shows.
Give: 13:01
